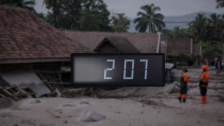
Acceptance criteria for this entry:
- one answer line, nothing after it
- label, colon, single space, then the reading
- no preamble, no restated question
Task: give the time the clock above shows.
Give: 2:07
